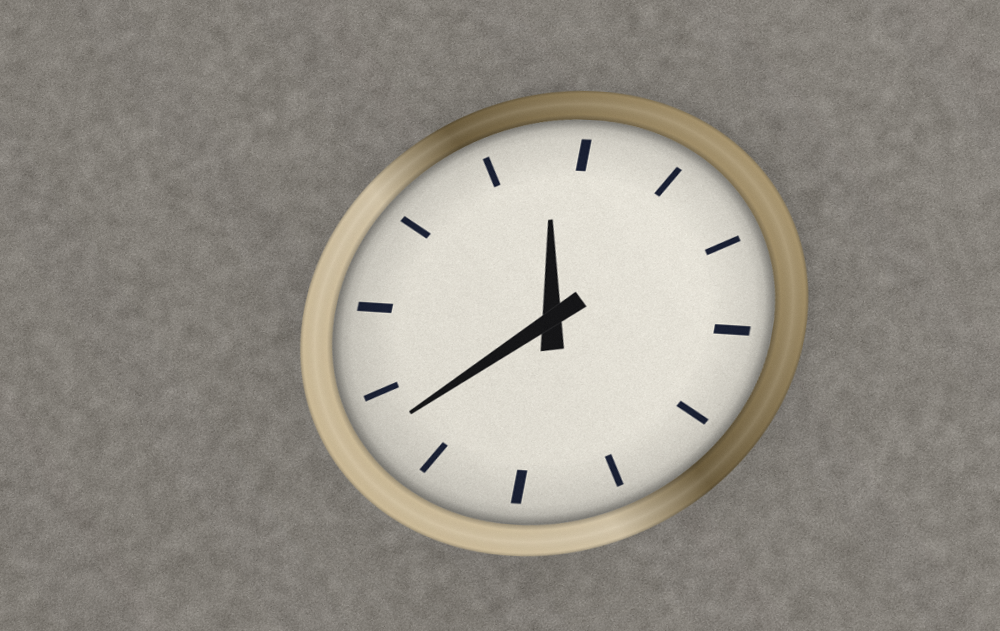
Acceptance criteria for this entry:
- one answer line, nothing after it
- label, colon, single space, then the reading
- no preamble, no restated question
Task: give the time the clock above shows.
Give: 11:38
